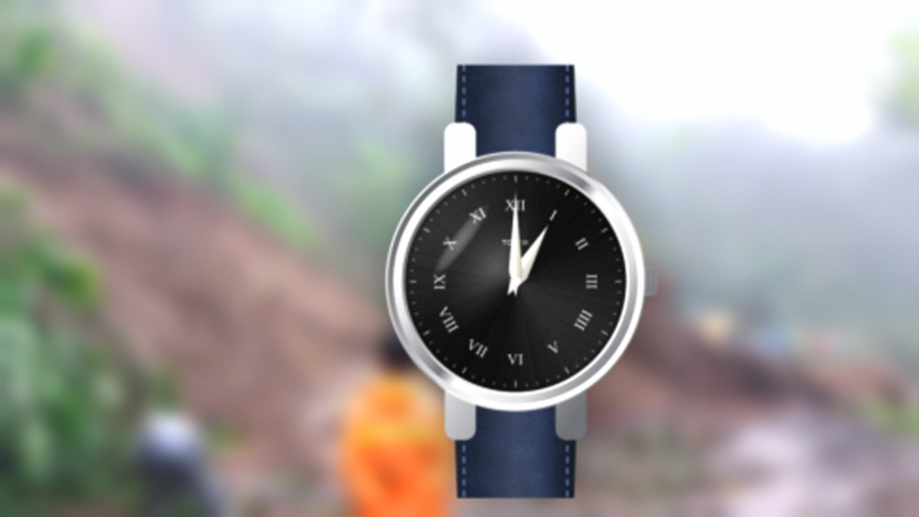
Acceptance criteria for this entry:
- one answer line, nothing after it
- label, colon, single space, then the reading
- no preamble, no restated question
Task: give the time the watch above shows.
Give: 1:00
